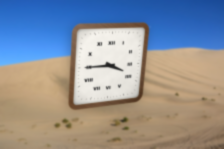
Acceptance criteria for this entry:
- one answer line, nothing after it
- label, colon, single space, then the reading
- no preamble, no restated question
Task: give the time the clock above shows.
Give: 3:45
